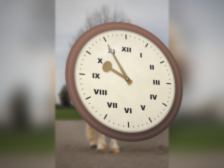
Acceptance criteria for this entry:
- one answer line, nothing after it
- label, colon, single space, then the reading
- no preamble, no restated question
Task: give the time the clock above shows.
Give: 9:55
